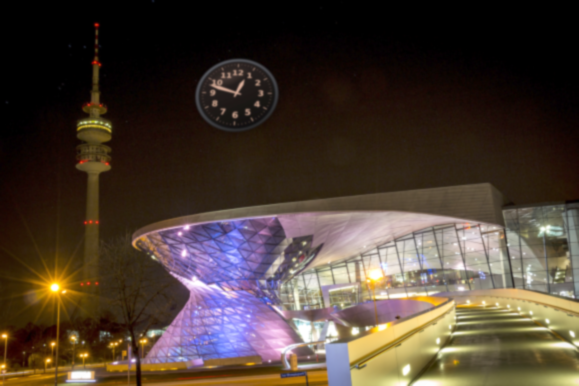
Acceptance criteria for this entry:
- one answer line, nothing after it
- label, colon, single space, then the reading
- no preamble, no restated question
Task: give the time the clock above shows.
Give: 12:48
